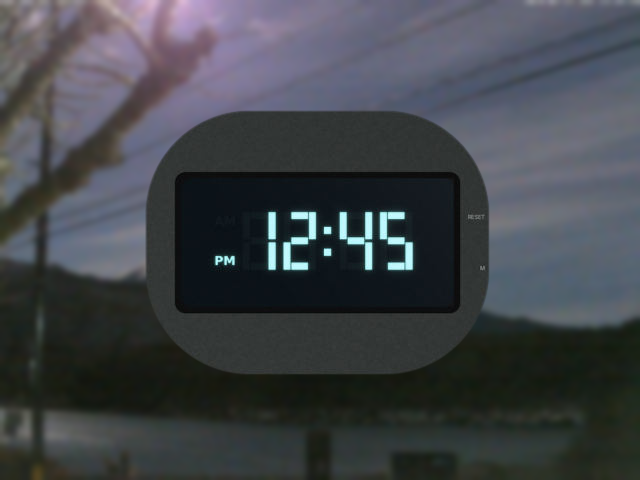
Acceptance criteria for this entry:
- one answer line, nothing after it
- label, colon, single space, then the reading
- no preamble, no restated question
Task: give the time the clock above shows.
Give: 12:45
